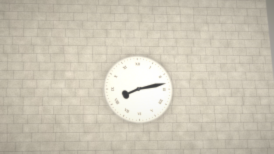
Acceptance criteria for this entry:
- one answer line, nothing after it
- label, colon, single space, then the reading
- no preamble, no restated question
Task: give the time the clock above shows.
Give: 8:13
